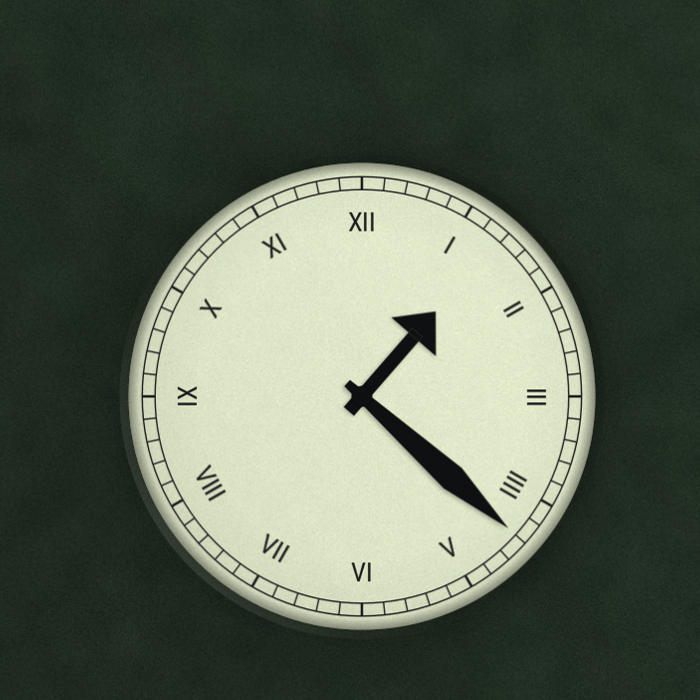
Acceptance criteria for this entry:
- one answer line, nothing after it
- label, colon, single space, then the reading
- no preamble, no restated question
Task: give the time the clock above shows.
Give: 1:22
